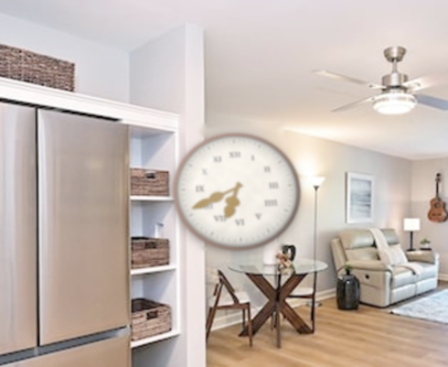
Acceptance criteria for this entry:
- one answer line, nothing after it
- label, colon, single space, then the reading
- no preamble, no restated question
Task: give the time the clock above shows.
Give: 6:41
